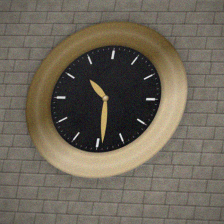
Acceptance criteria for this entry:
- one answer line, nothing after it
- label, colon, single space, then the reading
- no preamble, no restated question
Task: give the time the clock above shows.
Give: 10:29
